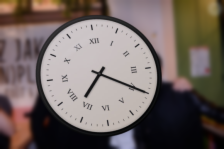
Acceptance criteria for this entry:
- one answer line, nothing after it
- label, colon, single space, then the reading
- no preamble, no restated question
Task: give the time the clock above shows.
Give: 7:20
